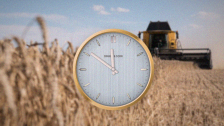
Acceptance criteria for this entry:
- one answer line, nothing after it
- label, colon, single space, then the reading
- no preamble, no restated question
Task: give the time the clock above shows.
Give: 11:51
